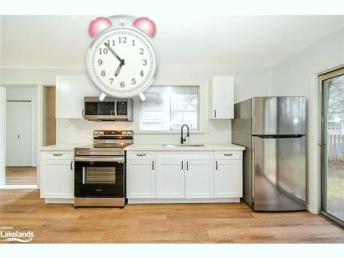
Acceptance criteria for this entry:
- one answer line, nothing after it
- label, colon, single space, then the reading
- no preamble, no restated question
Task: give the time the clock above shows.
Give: 6:53
